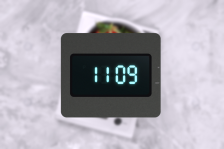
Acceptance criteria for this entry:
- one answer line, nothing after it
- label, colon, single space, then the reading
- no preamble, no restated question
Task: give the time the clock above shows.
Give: 11:09
